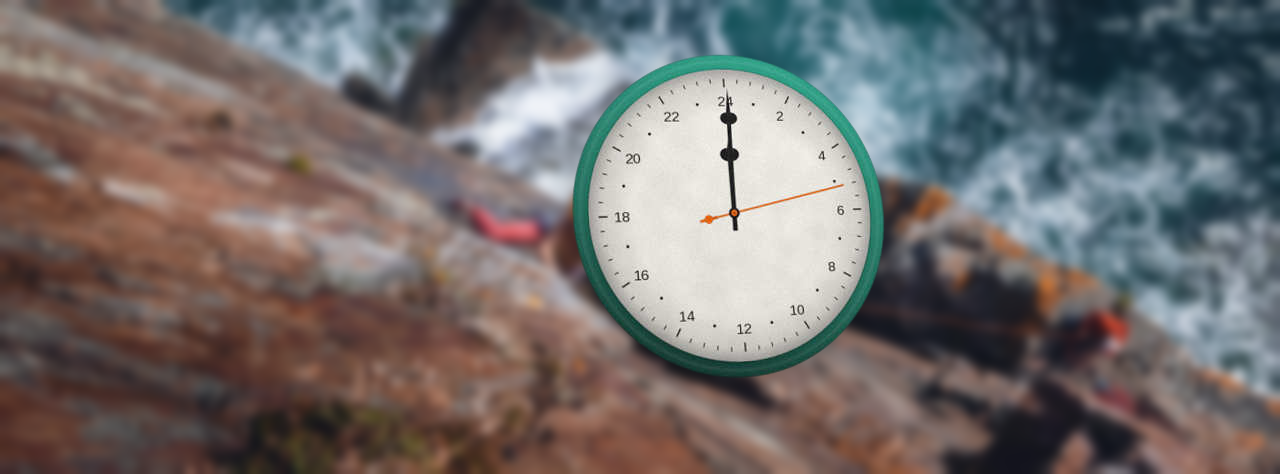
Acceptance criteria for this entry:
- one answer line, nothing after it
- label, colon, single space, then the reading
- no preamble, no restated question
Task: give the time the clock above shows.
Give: 0:00:13
